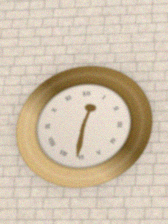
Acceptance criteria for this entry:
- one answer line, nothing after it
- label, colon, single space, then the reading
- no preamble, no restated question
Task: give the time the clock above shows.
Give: 12:31
